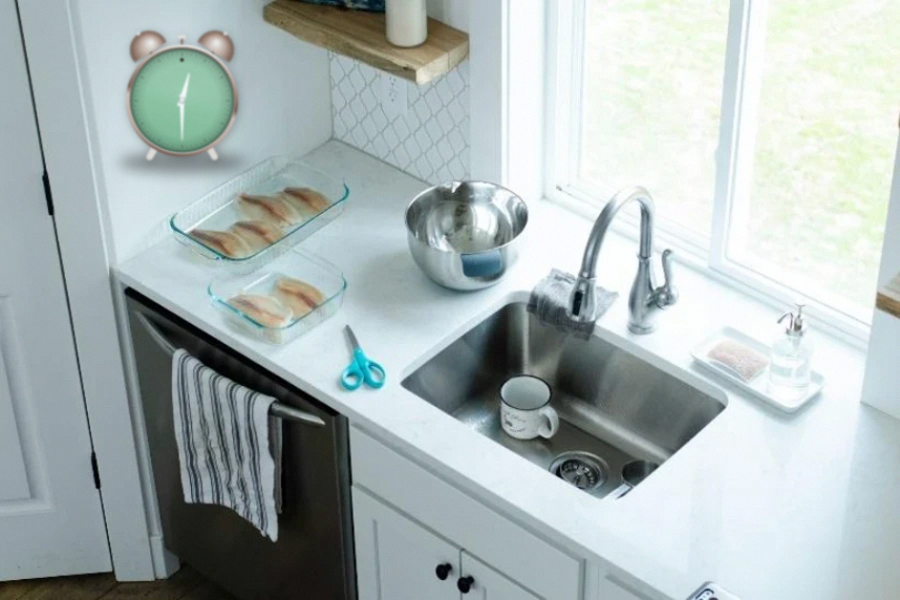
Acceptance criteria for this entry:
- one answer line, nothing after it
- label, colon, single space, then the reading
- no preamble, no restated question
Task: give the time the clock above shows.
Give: 12:30
